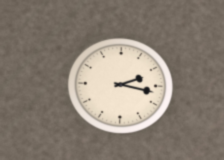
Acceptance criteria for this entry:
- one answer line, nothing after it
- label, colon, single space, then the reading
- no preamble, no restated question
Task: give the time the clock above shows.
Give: 2:17
